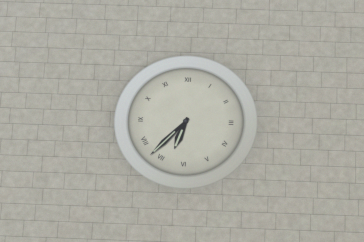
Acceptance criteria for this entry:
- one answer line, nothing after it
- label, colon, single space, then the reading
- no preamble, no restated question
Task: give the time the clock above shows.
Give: 6:37
